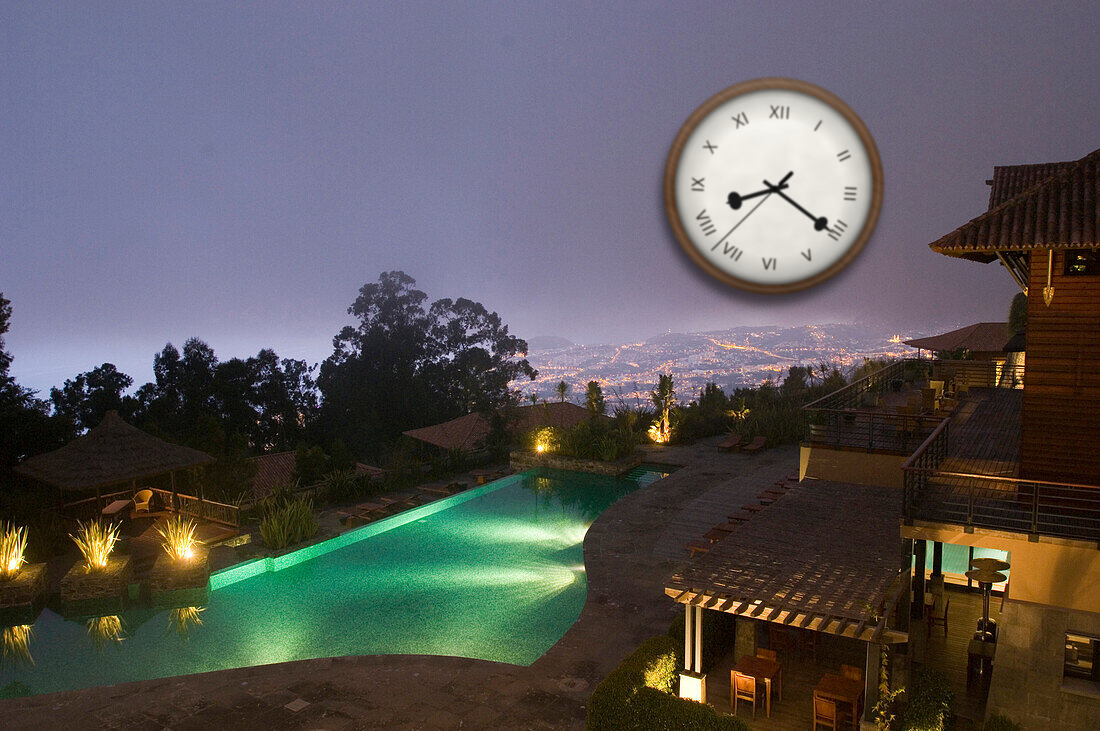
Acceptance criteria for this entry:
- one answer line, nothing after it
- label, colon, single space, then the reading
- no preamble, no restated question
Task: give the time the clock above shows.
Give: 8:20:37
